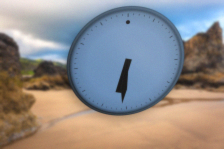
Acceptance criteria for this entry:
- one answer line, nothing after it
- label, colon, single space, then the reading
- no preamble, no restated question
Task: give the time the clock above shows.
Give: 6:31
